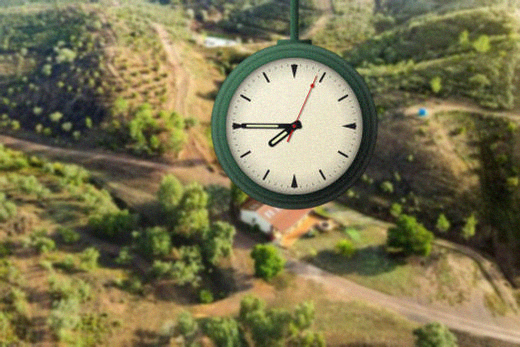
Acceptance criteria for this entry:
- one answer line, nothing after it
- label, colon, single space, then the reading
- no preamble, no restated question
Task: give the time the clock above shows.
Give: 7:45:04
